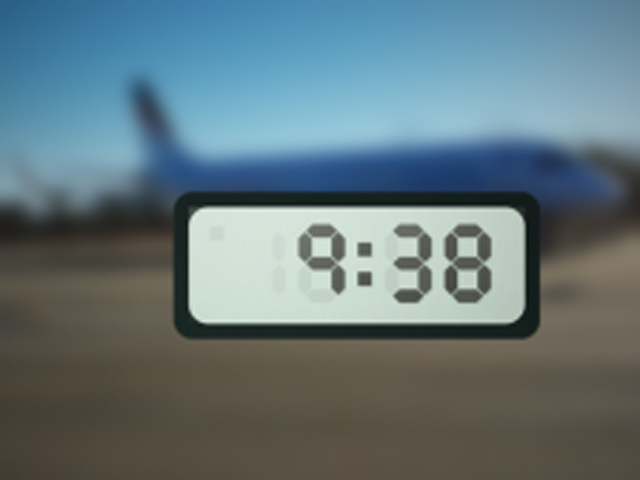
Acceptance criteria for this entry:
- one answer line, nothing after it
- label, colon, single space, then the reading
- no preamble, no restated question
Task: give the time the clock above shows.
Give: 9:38
